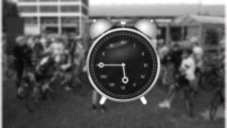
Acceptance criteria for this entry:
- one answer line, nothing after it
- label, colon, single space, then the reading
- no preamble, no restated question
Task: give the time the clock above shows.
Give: 5:45
